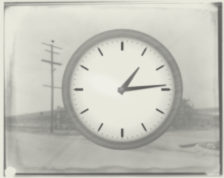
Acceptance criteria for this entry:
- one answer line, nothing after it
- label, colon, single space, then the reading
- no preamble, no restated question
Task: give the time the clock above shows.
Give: 1:14
